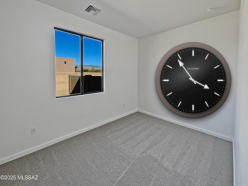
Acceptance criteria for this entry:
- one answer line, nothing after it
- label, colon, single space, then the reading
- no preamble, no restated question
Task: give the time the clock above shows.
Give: 3:54
